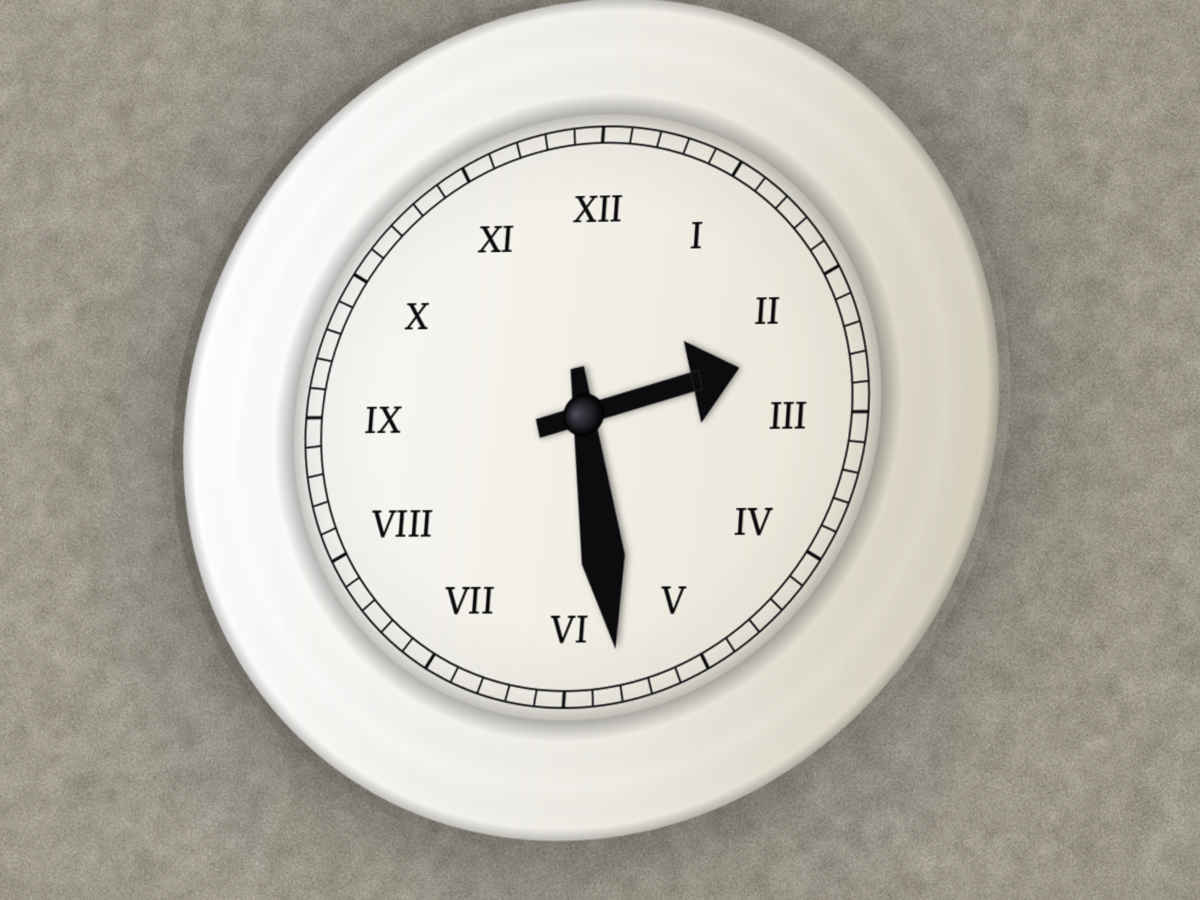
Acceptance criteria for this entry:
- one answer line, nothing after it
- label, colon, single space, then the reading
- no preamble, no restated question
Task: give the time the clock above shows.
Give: 2:28
